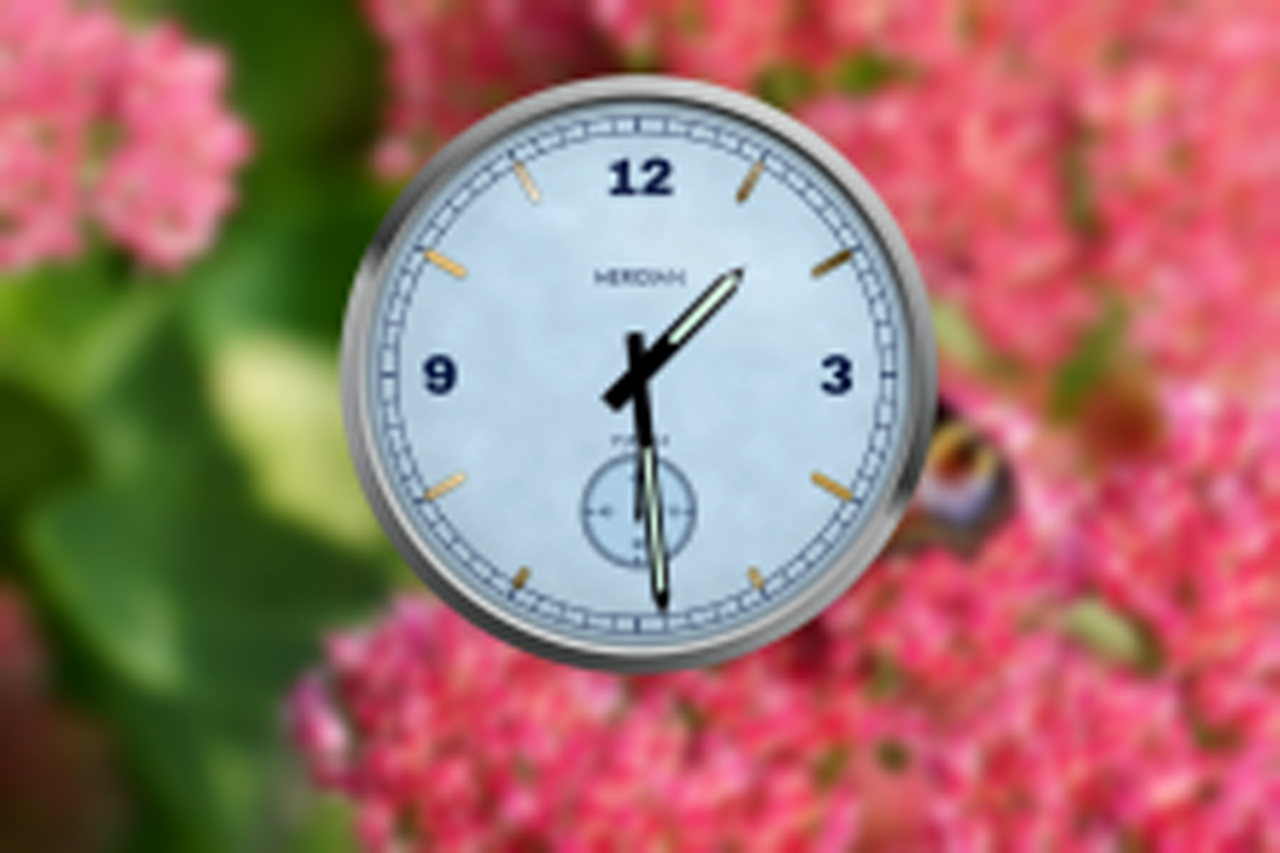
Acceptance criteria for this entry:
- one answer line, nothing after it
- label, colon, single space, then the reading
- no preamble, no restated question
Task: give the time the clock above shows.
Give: 1:29
